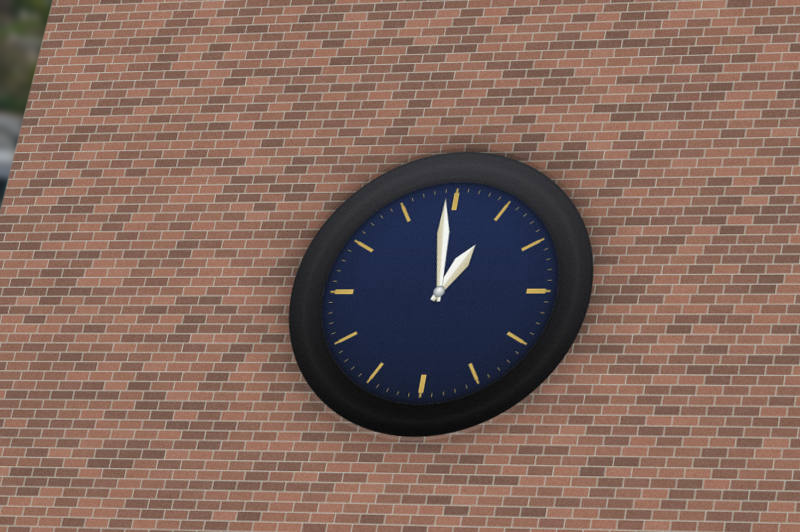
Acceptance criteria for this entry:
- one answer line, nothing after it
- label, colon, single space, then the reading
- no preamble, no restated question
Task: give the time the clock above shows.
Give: 12:59
